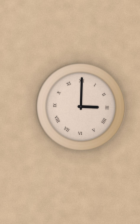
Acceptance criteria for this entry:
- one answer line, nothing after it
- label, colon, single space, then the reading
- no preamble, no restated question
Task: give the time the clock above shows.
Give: 3:00
